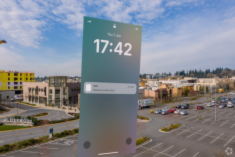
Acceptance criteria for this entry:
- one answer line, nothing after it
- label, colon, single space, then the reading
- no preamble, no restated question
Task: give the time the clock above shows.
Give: 17:42
